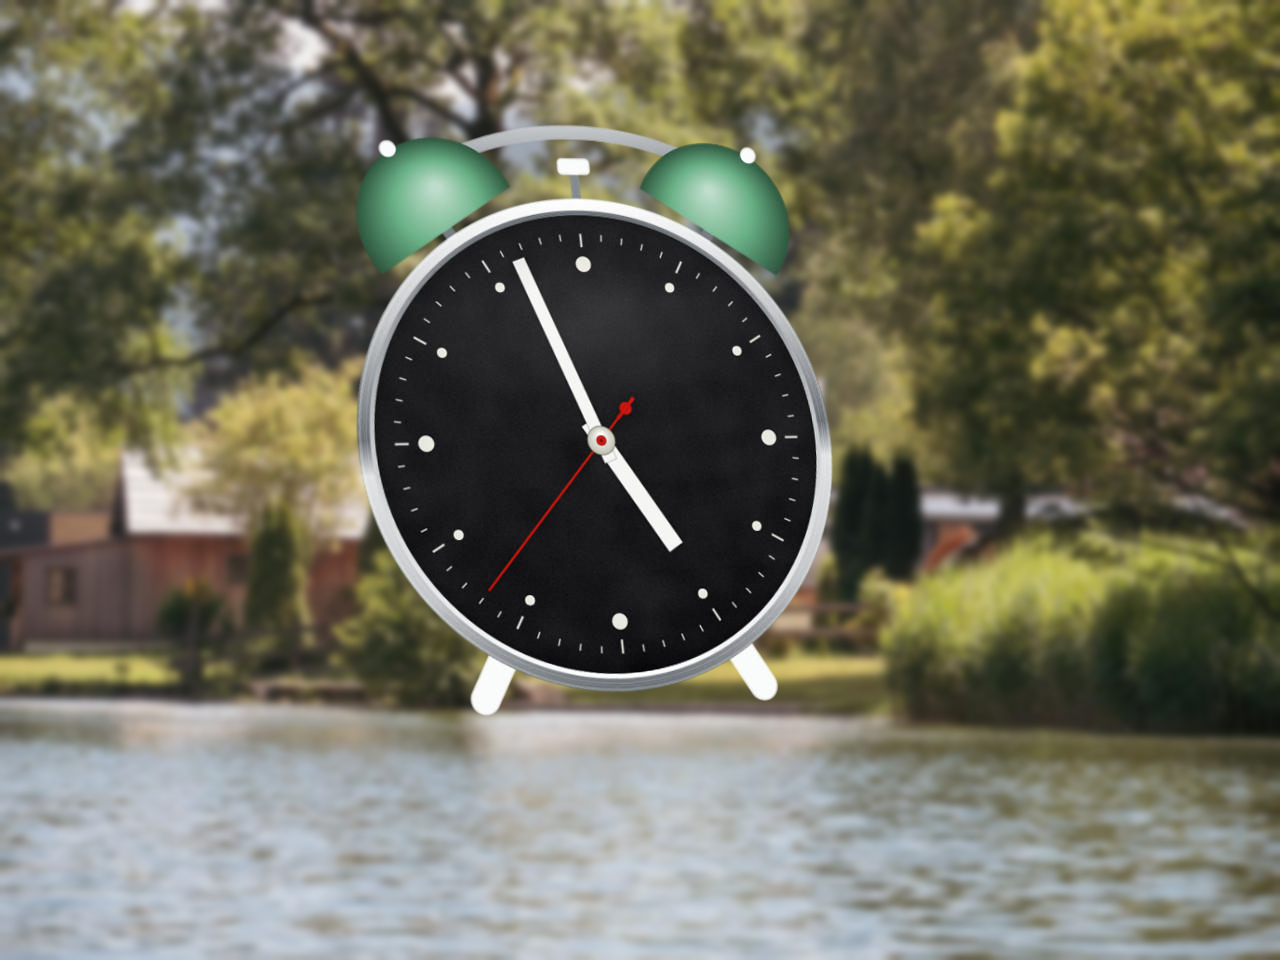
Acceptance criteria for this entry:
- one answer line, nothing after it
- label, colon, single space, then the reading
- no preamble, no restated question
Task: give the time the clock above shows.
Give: 4:56:37
